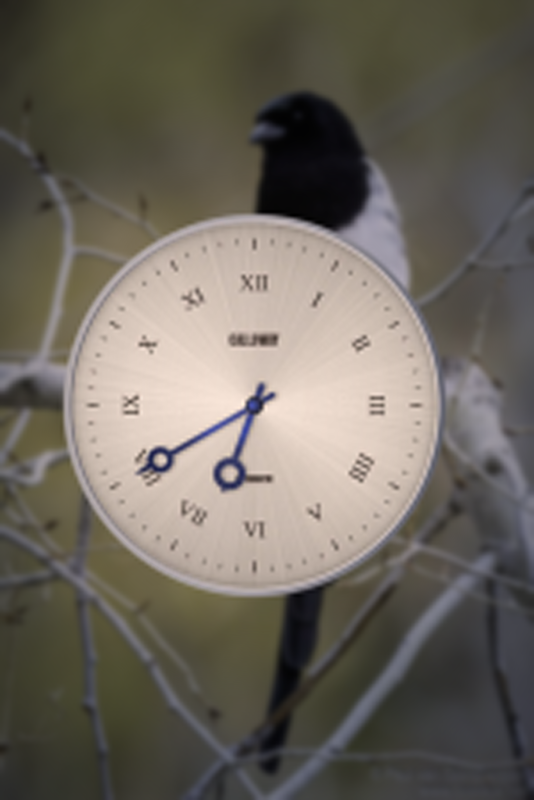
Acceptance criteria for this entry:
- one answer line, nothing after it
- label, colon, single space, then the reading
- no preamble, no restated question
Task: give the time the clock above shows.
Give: 6:40
